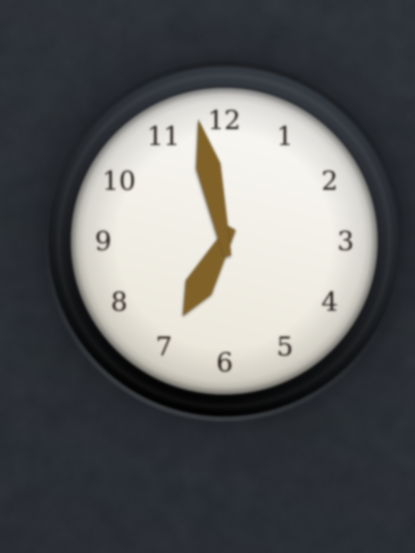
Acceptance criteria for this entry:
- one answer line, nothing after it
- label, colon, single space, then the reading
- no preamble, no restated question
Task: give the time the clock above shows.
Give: 6:58
